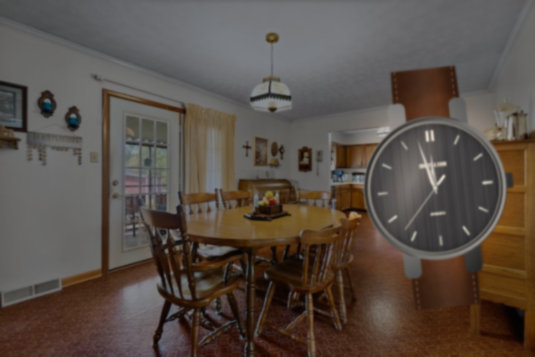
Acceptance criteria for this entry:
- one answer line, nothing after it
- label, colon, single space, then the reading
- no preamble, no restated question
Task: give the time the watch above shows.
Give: 11:57:37
